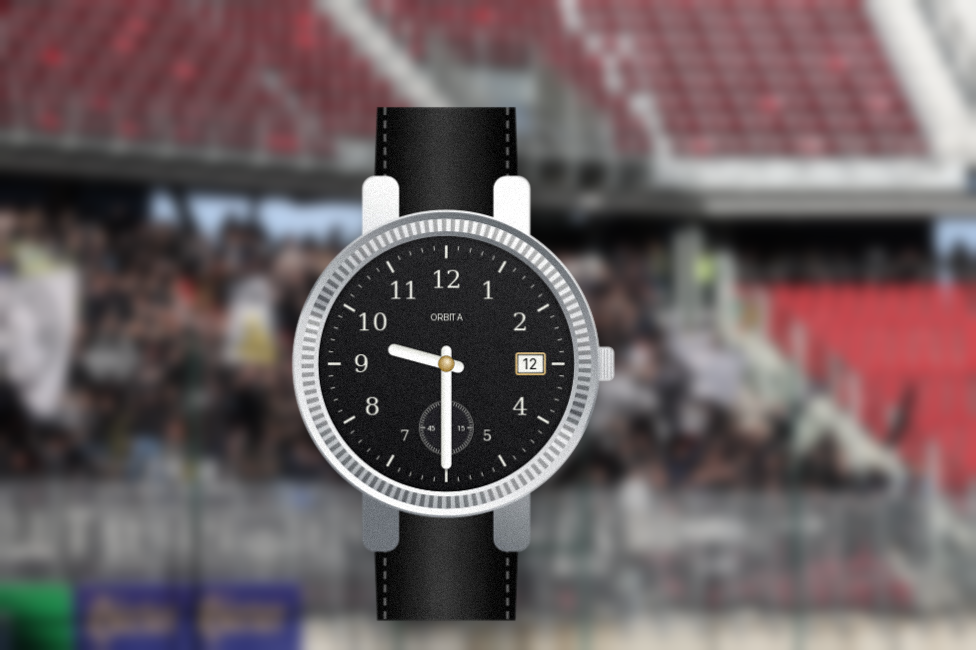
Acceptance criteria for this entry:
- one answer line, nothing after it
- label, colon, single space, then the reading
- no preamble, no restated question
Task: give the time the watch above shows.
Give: 9:30
